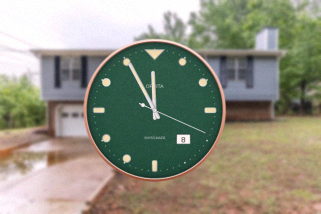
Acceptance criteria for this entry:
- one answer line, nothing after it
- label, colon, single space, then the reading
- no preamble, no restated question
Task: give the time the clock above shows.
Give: 11:55:19
